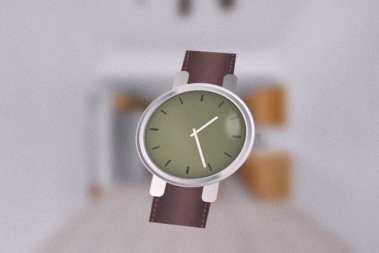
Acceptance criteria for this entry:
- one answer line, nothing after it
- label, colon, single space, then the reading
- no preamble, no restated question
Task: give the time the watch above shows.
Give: 1:26
